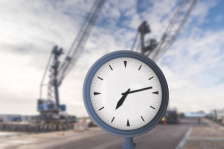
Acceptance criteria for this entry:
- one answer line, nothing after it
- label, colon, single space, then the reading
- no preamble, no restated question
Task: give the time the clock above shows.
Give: 7:13
